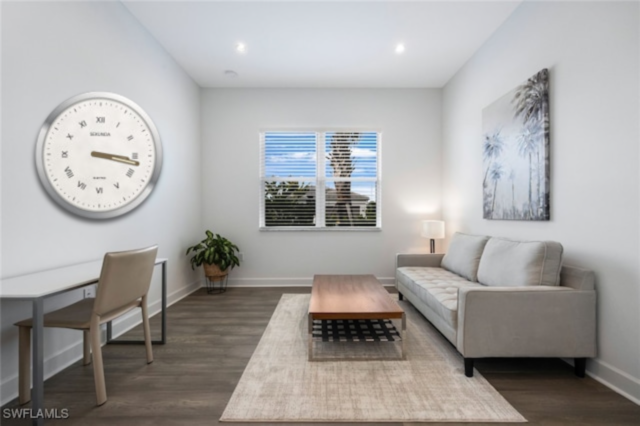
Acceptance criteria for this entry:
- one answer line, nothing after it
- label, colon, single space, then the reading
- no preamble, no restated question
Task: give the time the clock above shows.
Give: 3:17
